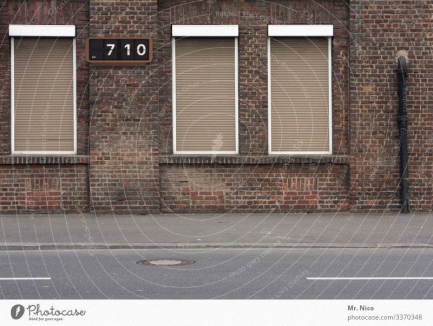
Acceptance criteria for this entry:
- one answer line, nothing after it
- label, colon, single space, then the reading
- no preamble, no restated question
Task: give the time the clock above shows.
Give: 7:10
